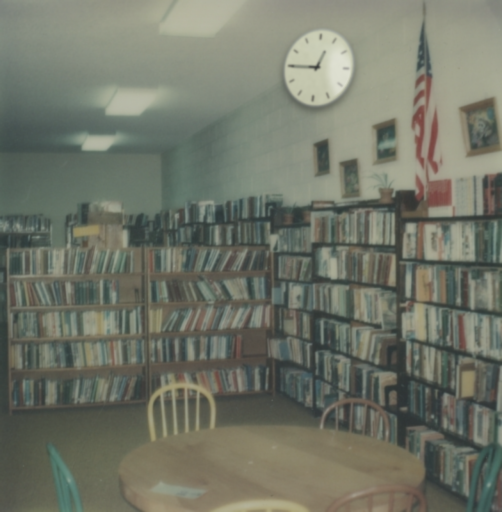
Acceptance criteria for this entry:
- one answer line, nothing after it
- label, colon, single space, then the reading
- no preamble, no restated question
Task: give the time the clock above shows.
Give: 12:45
